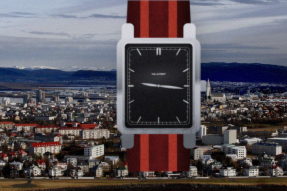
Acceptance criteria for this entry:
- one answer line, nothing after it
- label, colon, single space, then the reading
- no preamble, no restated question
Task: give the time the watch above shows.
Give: 9:16
